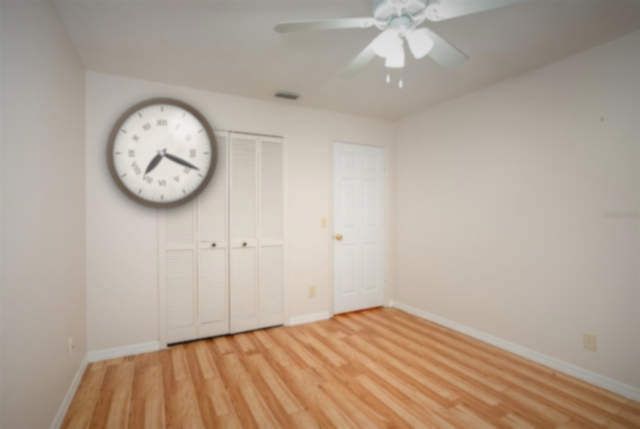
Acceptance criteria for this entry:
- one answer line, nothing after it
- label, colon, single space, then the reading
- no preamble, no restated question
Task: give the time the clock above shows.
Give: 7:19
